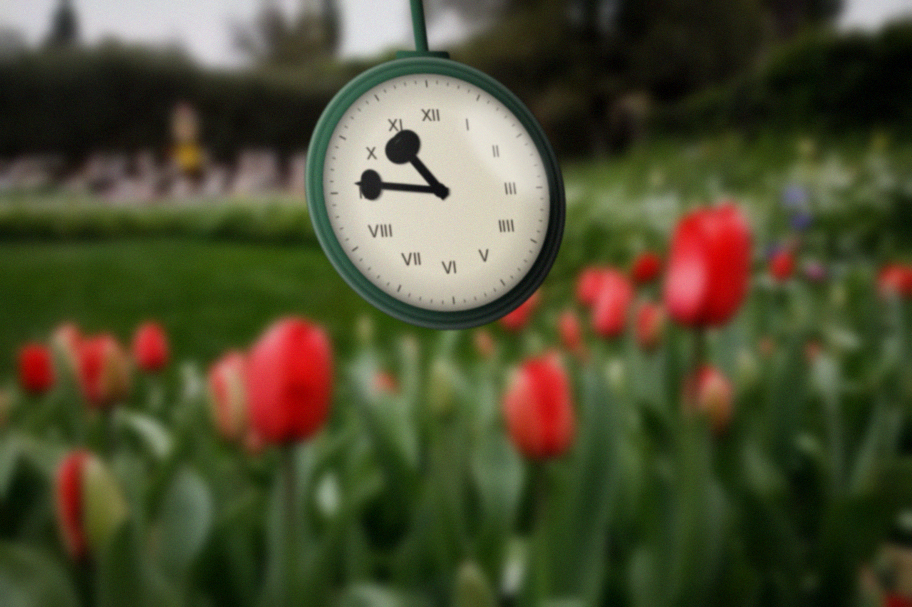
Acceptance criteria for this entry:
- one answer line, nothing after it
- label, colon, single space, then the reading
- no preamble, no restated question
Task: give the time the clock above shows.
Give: 10:46
